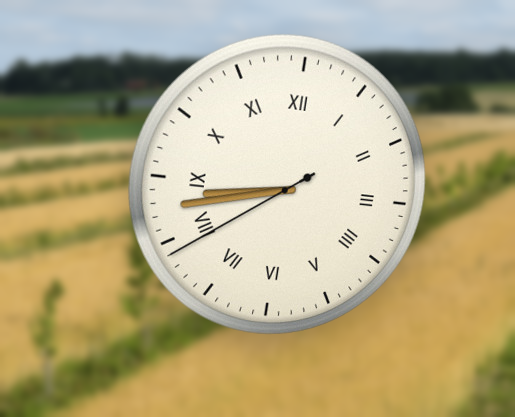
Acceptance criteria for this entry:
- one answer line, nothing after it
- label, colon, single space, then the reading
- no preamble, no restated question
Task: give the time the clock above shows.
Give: 8:42:39
